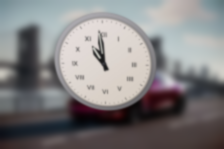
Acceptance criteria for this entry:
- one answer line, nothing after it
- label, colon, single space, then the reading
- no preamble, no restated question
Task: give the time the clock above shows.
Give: 10:59
